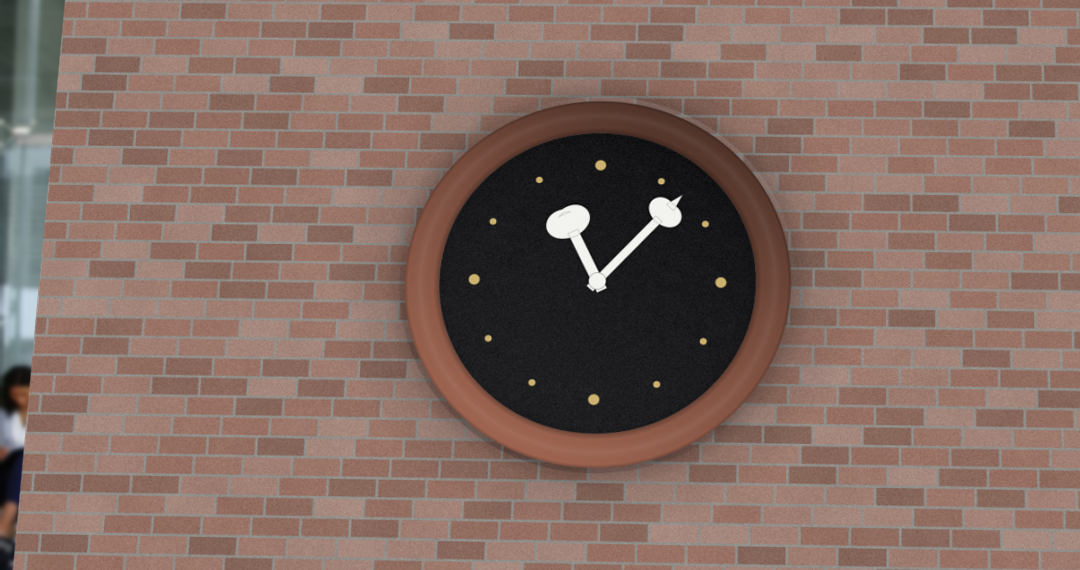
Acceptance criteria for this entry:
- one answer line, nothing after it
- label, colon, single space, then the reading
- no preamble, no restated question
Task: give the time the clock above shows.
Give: 11:07
